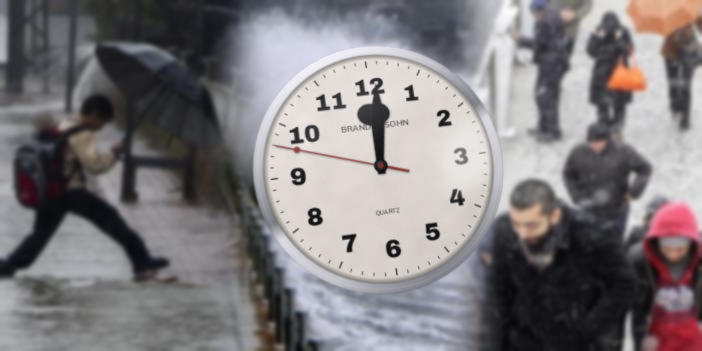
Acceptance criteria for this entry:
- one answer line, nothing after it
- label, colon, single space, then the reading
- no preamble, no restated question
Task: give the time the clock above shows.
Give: 12:00:48
